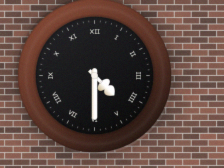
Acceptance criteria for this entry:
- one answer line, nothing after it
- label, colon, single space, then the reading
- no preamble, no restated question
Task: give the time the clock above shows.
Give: 4:30
